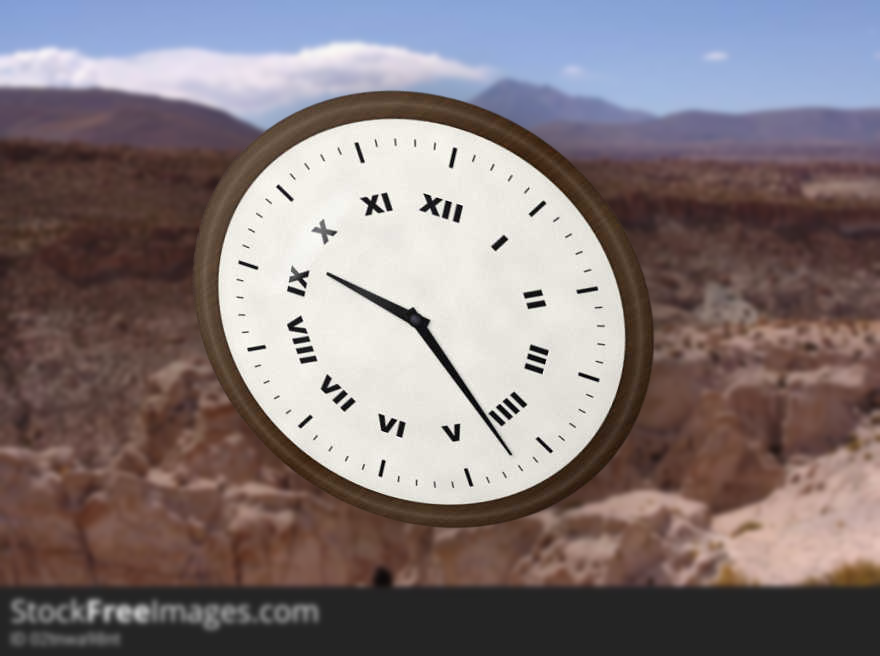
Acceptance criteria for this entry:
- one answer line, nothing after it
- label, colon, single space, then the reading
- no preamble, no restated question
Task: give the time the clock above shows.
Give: 9:22
